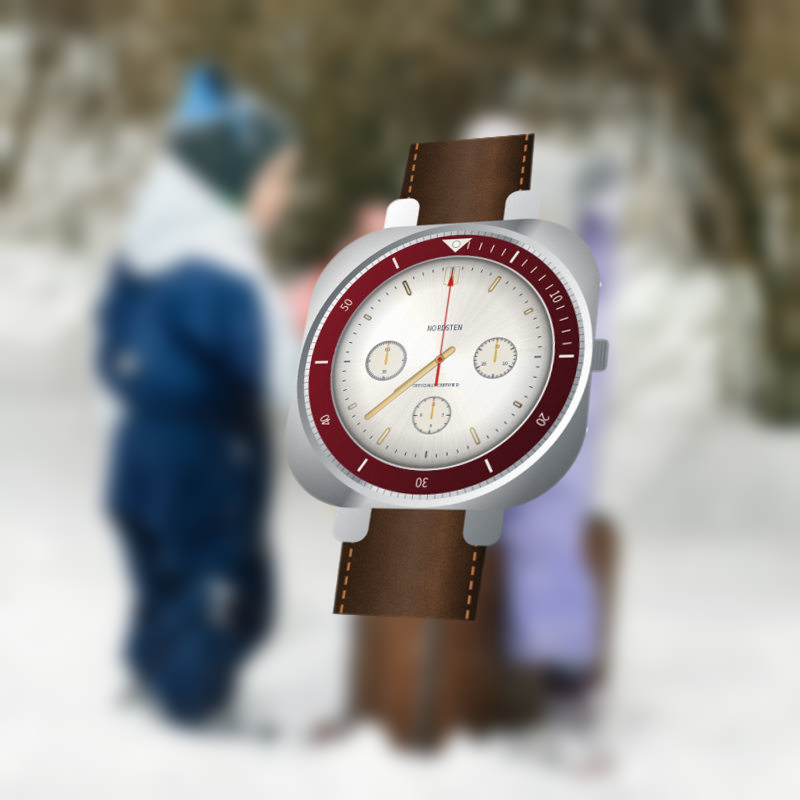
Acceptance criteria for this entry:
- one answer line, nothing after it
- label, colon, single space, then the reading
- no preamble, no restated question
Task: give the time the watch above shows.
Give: 7:38
